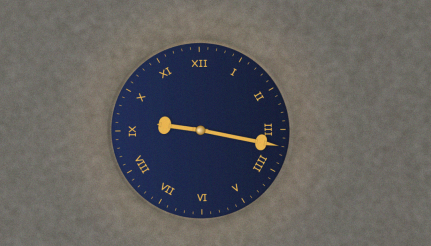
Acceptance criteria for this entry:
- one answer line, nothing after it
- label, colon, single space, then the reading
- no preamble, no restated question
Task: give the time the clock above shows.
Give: 9:17
